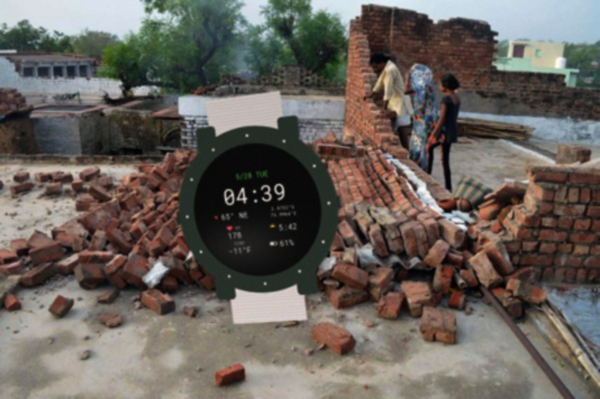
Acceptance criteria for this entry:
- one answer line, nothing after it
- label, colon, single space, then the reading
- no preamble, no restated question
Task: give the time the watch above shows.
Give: 4:39
